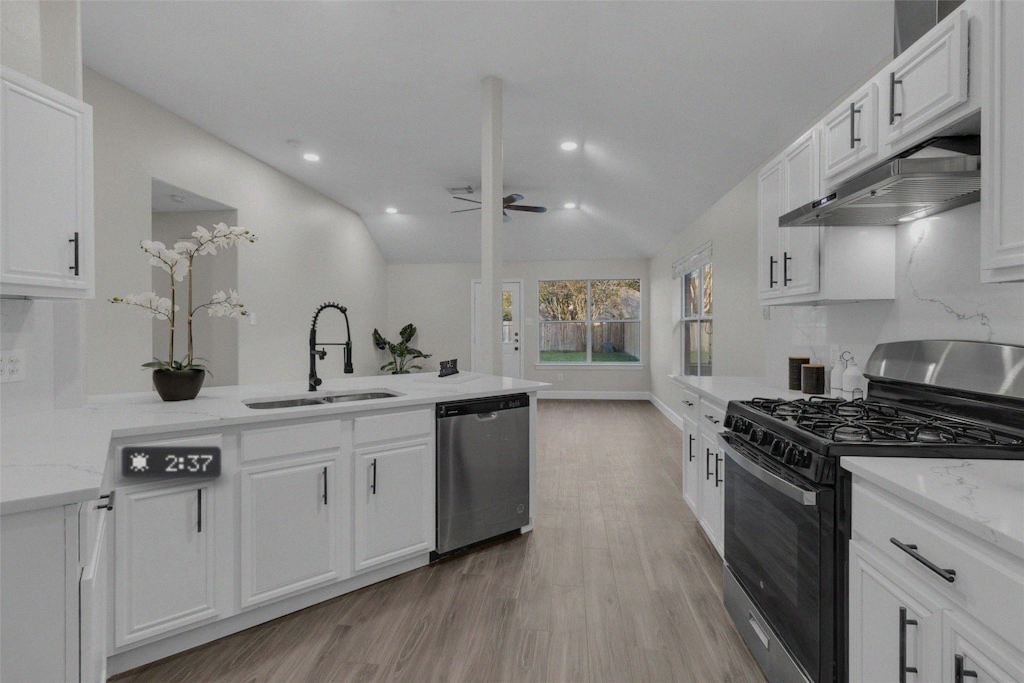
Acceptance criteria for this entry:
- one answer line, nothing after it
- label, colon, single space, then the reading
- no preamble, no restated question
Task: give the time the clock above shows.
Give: 2:37
